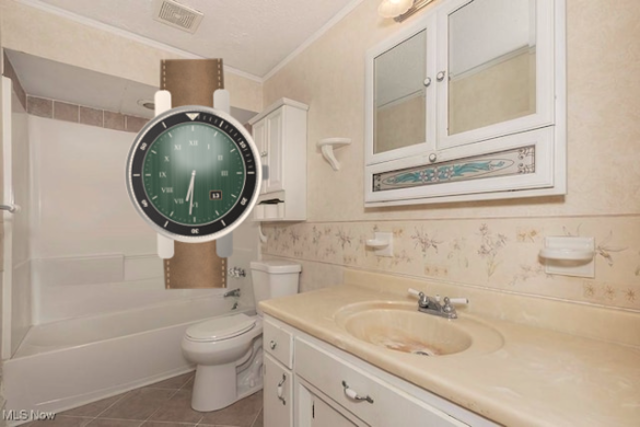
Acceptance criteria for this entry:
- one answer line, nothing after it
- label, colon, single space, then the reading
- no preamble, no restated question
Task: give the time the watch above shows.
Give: 6:31
